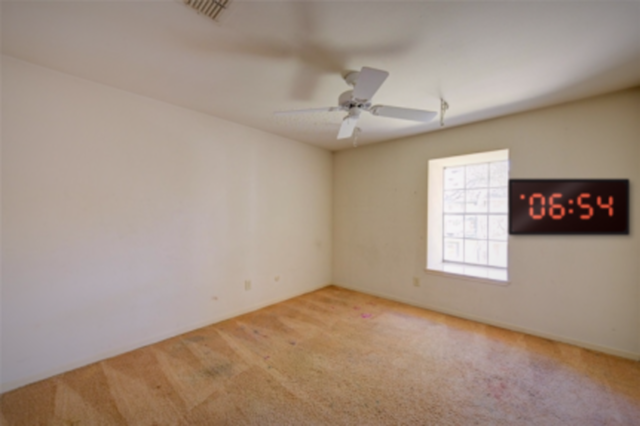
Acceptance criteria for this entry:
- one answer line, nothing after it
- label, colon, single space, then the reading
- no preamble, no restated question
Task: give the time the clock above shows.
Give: 6:54
